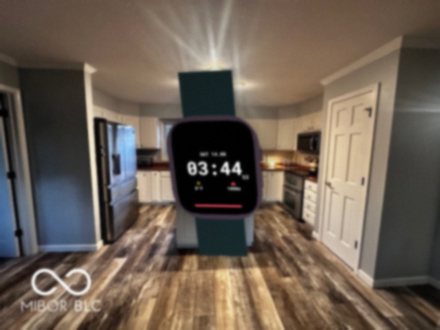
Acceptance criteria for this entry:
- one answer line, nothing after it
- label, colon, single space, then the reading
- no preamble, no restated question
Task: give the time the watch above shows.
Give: 3:44
